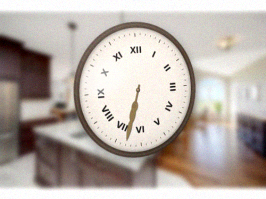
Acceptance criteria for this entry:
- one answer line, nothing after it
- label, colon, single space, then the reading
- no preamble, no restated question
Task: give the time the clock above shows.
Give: 6:33
